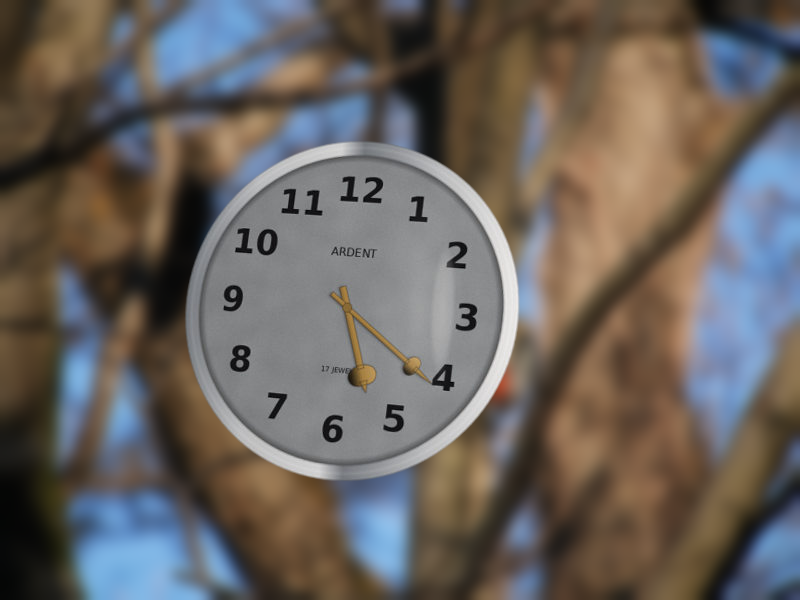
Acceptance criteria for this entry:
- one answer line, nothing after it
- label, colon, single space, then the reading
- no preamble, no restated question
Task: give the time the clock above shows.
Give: 5:21
